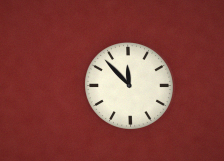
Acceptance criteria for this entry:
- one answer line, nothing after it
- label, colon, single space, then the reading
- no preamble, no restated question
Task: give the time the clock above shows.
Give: 11:53
